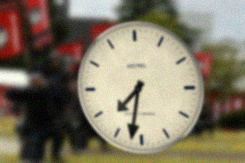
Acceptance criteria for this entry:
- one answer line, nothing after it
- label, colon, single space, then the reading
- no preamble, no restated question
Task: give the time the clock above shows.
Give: 7:32
